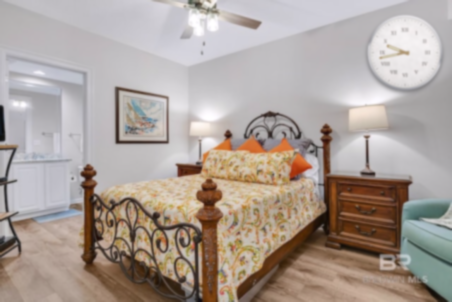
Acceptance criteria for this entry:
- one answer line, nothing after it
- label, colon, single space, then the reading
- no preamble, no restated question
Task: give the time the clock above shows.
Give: 9:43
